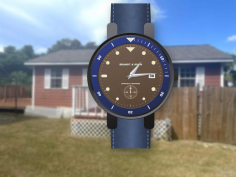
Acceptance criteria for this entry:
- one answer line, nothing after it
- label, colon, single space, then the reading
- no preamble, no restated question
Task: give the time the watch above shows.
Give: 1:14
